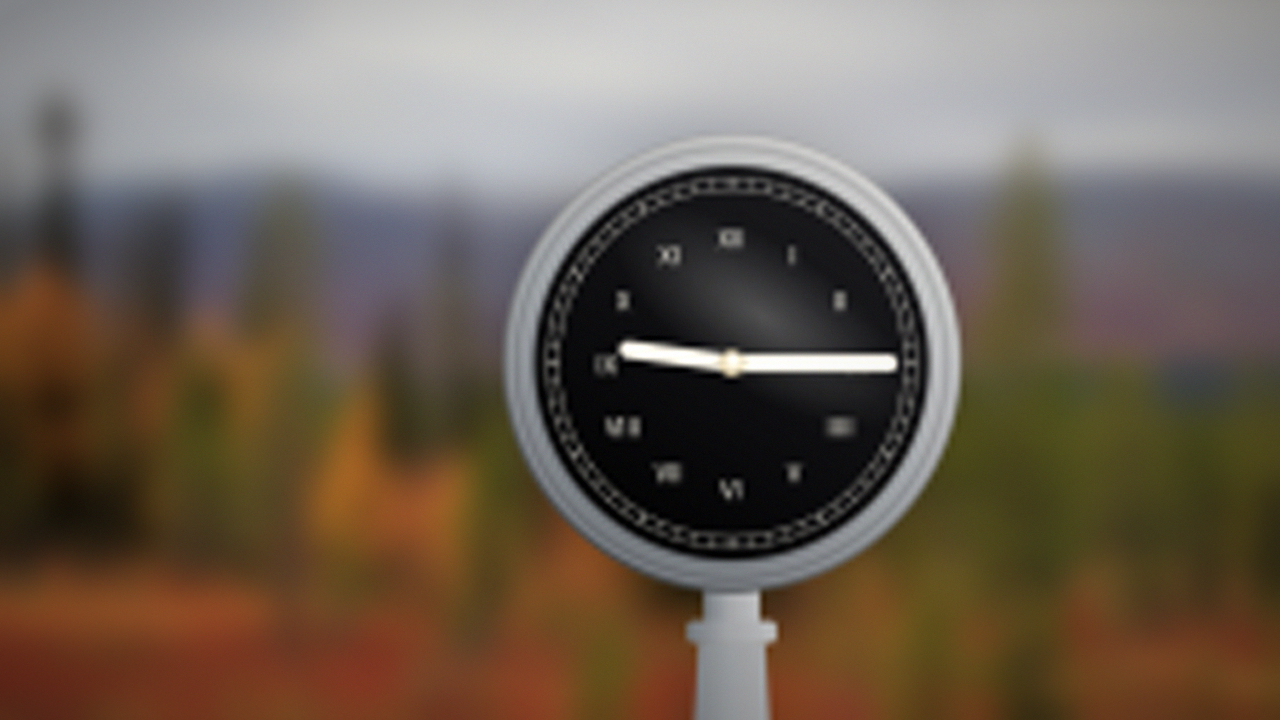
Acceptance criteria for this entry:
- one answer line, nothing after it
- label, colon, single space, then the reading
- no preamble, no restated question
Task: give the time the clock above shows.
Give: 9:15
